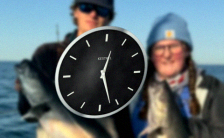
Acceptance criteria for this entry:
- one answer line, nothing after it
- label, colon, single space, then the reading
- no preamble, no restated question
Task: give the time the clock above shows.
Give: 12:27
